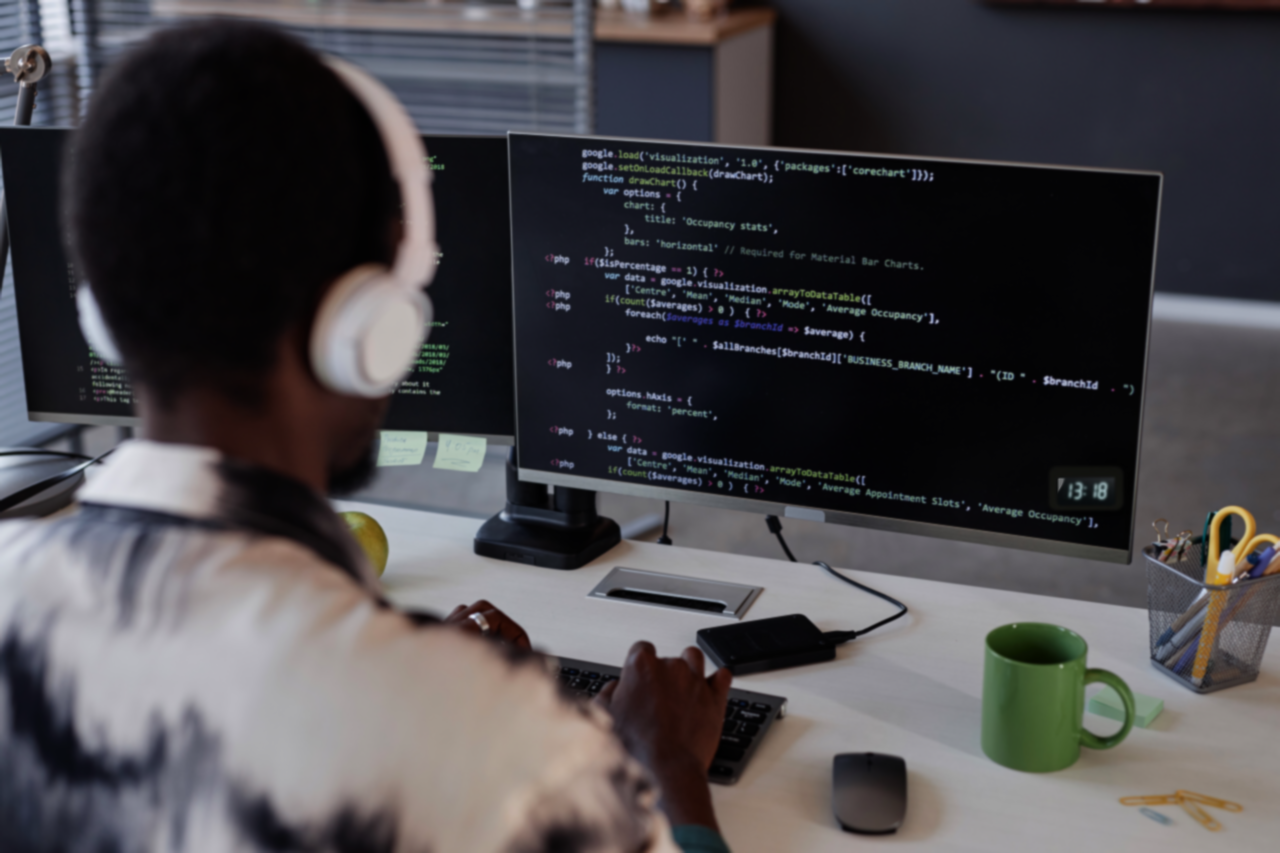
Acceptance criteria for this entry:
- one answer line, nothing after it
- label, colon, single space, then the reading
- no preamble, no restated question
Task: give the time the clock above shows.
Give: 13:18
